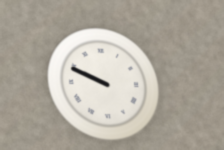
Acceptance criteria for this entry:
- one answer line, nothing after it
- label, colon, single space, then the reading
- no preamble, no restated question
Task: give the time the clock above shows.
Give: 9:49
